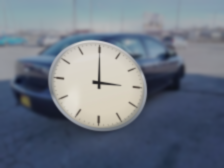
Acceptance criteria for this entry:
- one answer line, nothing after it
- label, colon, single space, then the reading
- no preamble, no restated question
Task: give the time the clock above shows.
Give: 3:00
